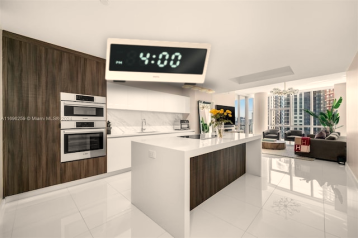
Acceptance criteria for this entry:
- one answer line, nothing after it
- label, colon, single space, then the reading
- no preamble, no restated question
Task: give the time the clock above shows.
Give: 4:00
